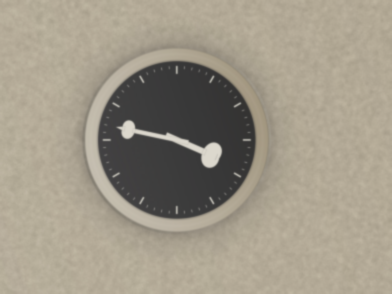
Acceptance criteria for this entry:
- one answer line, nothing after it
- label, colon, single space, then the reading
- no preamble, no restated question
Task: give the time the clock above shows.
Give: 3:47
